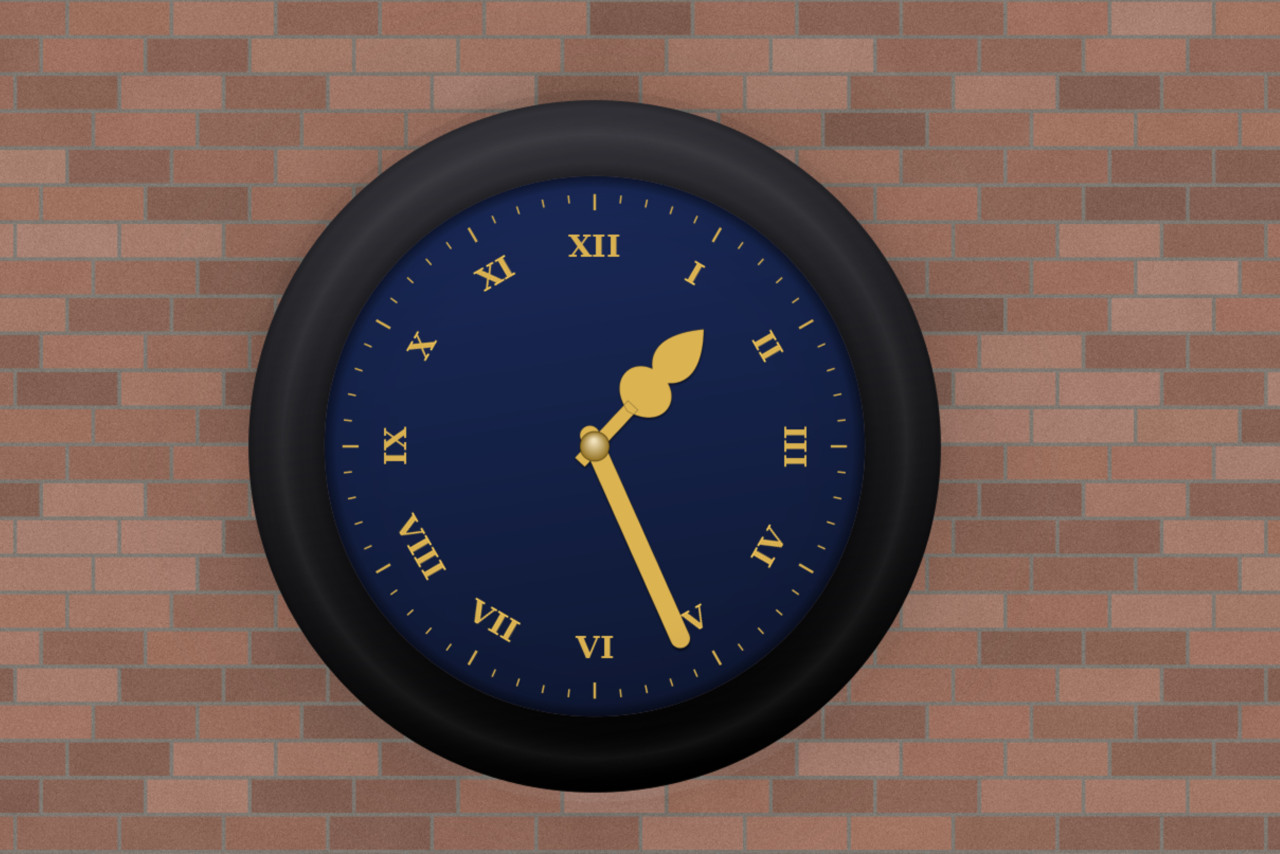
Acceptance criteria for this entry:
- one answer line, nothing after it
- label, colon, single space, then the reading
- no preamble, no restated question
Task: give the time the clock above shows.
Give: 1:26
